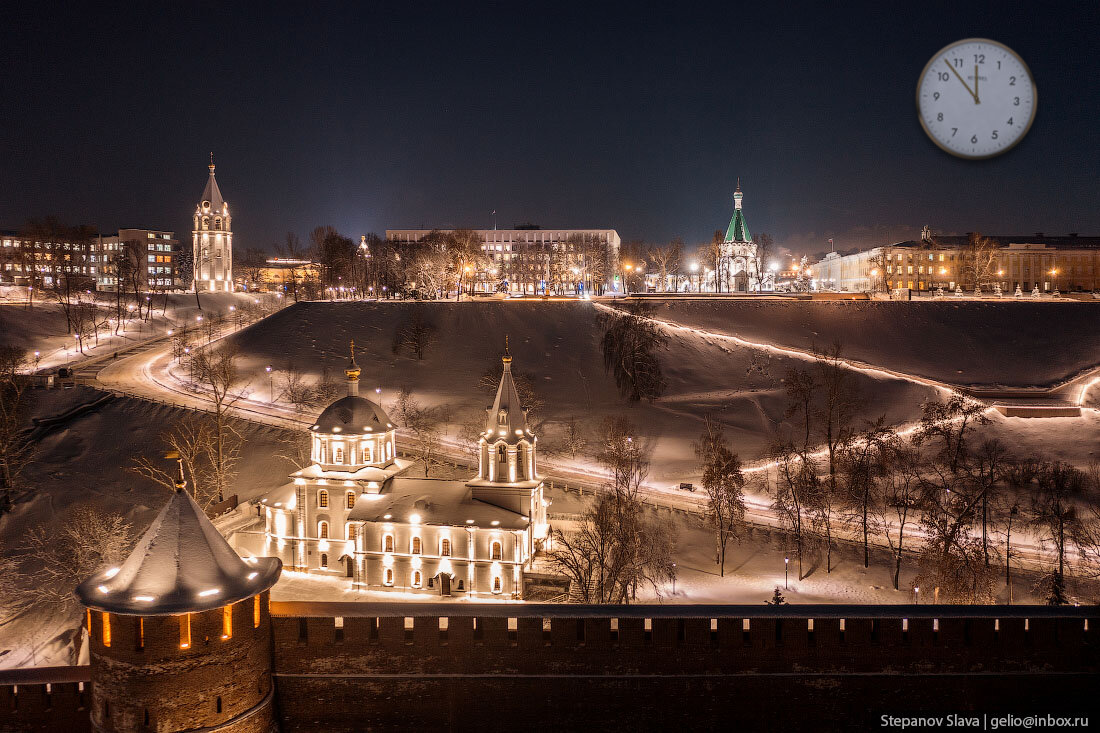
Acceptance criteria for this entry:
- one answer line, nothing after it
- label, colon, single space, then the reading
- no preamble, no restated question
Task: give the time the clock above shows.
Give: 11:53
